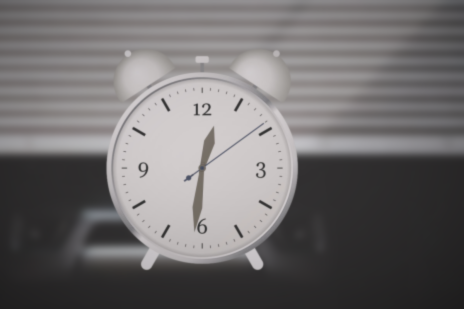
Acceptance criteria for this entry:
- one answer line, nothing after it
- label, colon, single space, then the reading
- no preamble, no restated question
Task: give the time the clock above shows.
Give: 12:31:09
